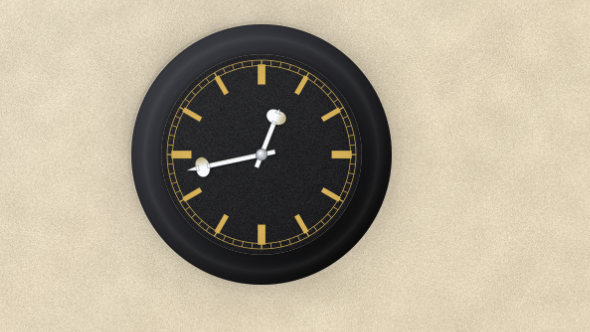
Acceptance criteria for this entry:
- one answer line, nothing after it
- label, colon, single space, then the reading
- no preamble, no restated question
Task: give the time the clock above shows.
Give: 12:43
